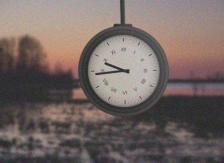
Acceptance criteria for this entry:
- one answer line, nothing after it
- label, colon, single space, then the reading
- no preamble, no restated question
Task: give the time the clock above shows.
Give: 9:44
